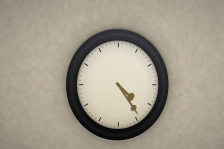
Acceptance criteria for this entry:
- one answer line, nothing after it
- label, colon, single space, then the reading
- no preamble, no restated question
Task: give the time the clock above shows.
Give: 4:24
